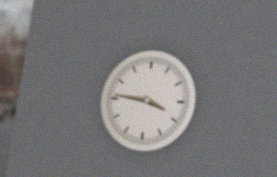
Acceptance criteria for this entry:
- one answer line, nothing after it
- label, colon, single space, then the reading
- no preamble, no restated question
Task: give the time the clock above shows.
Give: 3:46
